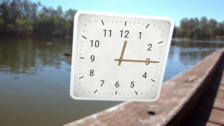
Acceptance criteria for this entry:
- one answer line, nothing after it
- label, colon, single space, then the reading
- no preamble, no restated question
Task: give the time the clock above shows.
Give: 12:15
